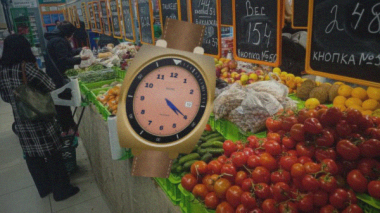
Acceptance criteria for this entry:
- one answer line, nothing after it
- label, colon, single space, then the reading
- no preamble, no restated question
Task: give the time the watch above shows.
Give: 4:20
